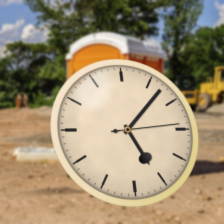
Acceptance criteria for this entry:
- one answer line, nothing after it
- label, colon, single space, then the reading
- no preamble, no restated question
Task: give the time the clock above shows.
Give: 5:07:14
